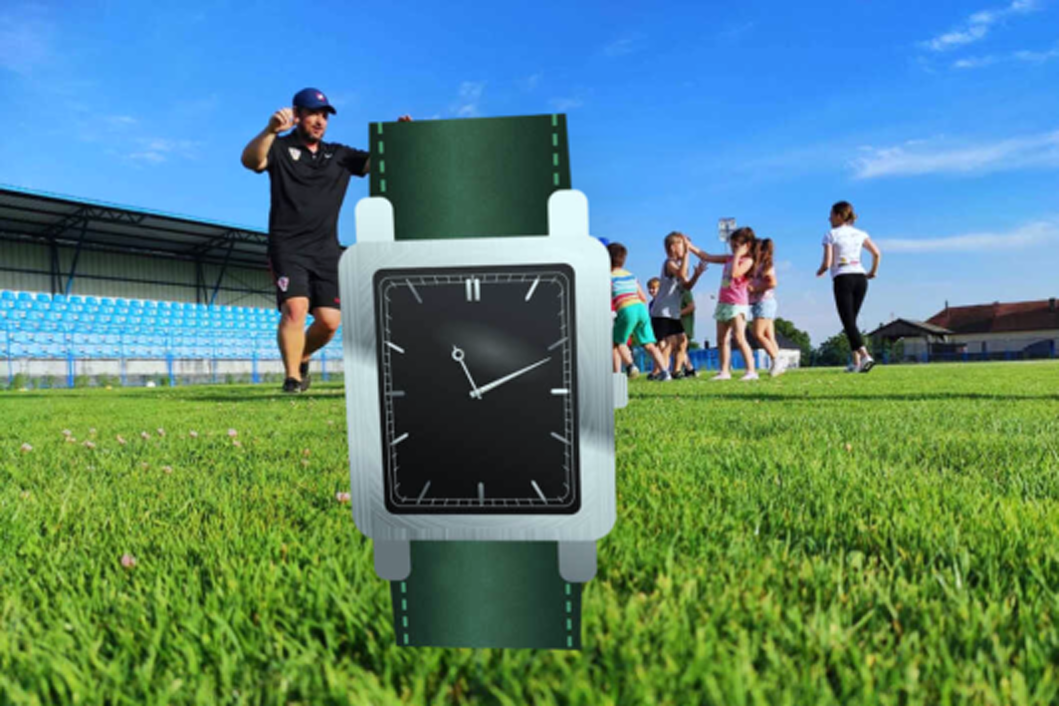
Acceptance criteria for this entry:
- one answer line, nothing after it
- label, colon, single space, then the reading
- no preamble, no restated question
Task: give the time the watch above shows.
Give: 11:11
